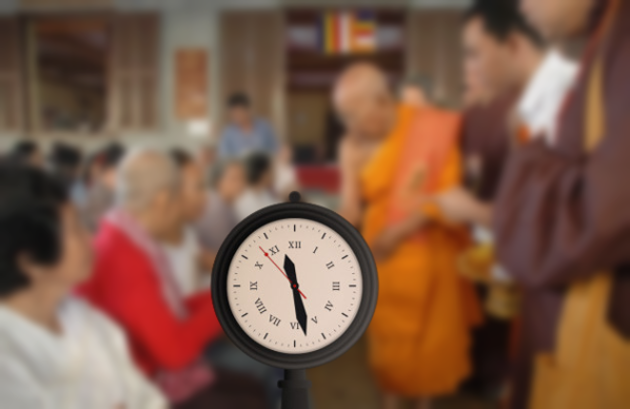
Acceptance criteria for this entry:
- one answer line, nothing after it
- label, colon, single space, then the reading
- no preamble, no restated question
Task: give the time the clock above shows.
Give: 11:27:53
